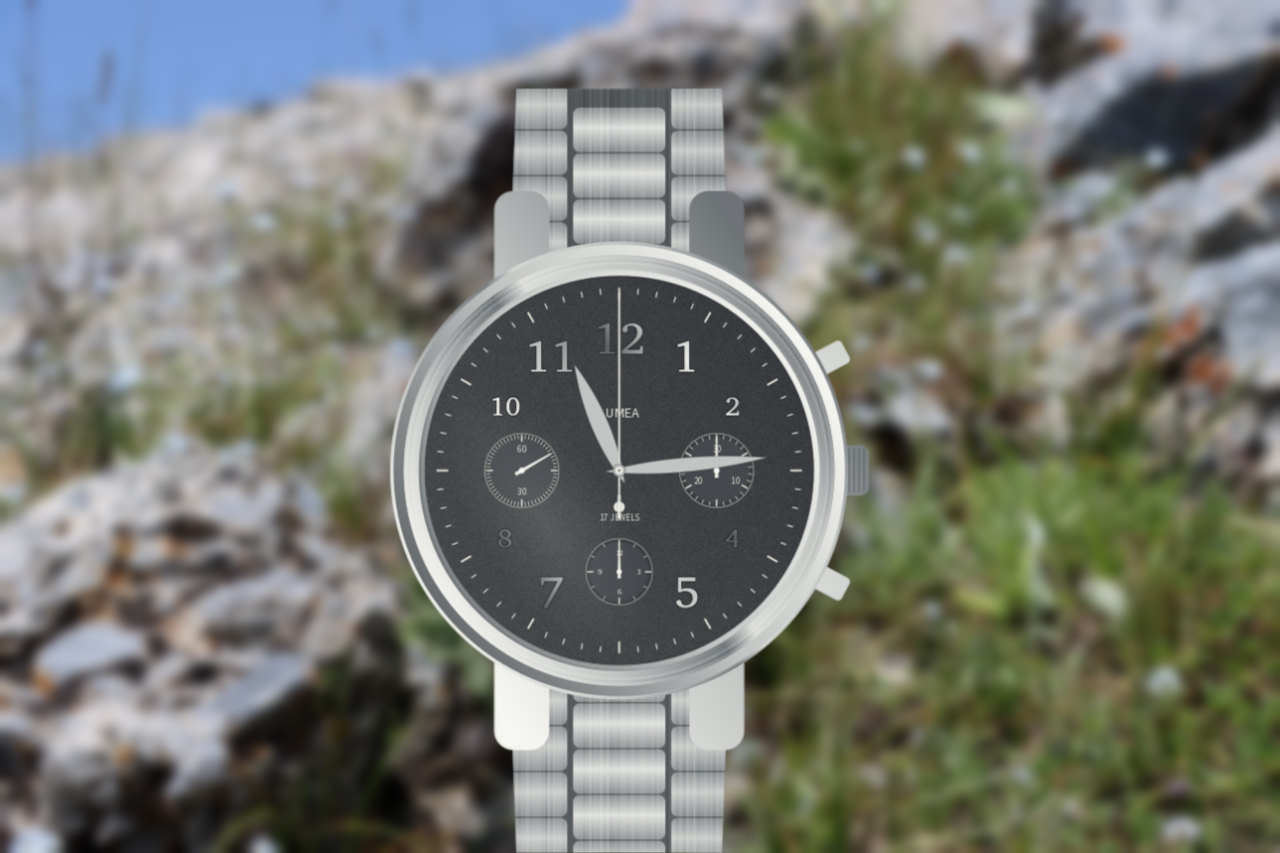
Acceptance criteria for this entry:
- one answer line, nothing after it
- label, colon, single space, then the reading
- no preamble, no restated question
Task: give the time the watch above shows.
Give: 11:14:10
